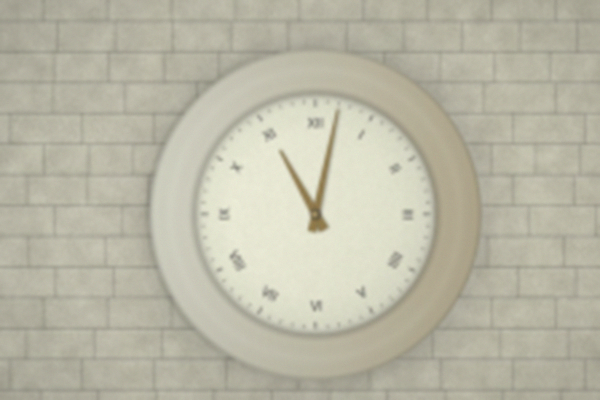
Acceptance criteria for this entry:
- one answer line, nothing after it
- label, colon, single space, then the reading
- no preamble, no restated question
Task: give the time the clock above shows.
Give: 11:02
